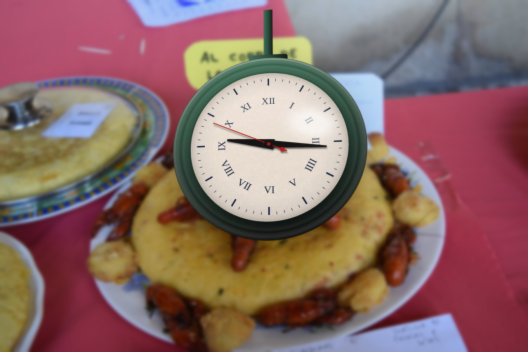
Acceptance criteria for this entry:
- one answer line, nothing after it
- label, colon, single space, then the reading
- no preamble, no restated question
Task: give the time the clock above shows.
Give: 9:15:49
